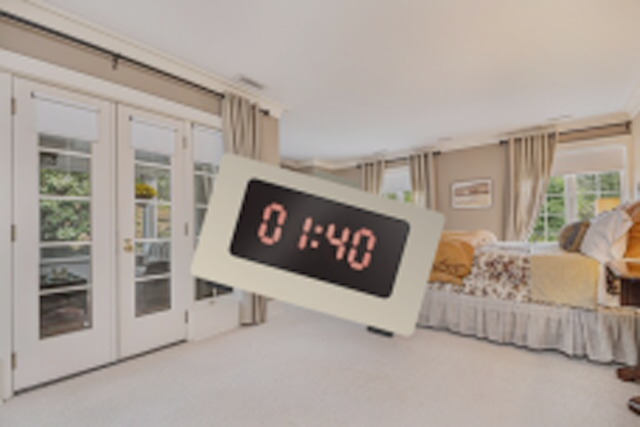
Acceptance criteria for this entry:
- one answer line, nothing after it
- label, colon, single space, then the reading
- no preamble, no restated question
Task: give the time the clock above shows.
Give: 1:40
